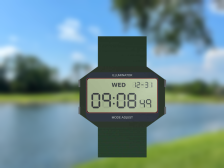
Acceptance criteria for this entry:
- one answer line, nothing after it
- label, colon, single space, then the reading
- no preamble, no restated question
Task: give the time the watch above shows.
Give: 9:08:49
